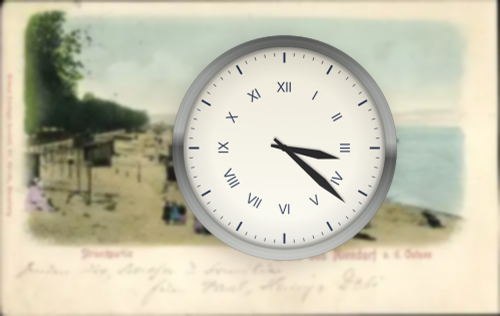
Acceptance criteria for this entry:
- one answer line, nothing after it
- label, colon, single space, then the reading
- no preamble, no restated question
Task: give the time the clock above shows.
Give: 3:22
